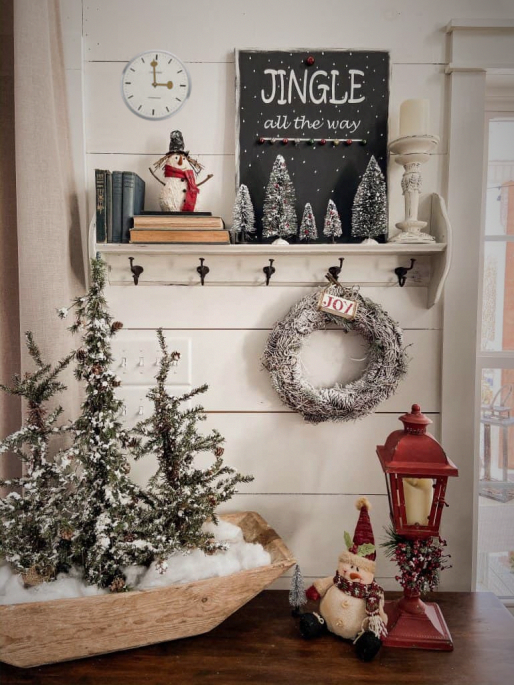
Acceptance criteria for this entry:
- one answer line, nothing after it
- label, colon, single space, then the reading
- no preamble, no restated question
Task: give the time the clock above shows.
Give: 2:59
